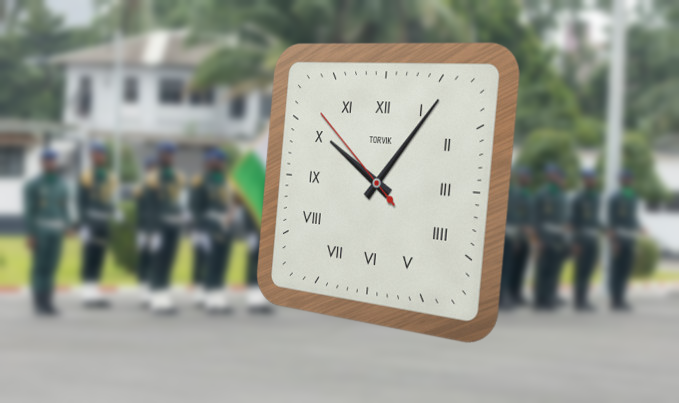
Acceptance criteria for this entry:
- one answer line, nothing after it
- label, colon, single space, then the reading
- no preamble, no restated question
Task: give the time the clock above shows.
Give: 10:05:52
